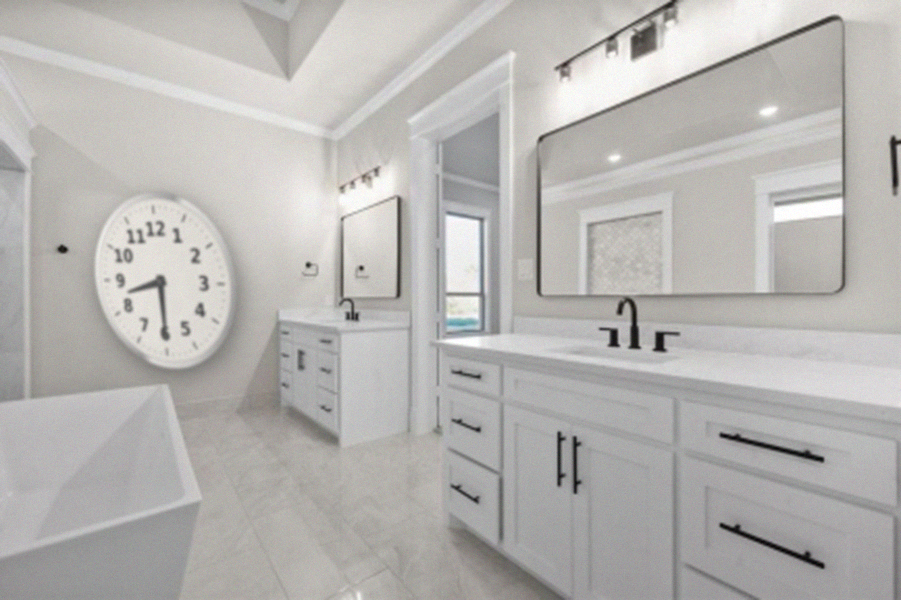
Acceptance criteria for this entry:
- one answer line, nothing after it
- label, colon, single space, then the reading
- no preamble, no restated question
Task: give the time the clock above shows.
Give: 8:30
